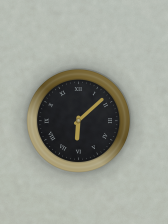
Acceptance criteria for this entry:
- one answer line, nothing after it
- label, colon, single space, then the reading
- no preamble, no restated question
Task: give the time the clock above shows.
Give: 6:08
